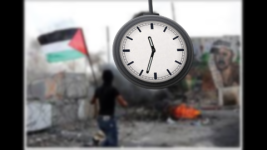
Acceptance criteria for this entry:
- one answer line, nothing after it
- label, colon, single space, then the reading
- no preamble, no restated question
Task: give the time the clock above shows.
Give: 11:33
